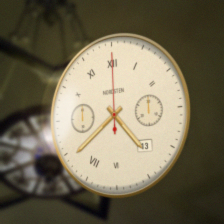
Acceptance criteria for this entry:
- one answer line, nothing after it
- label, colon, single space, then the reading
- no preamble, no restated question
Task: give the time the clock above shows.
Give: 4:39
